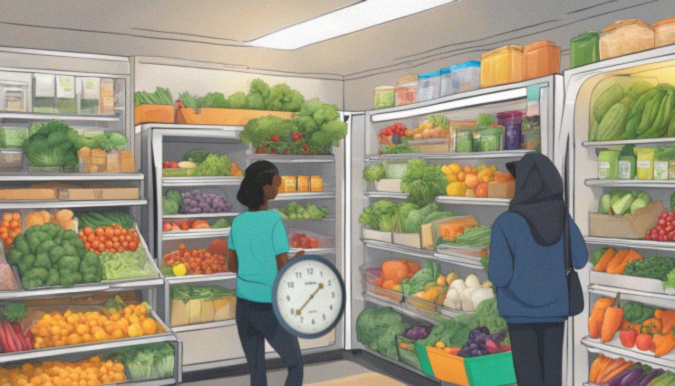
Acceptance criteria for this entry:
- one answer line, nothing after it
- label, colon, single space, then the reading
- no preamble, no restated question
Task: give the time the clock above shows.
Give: 1:38
